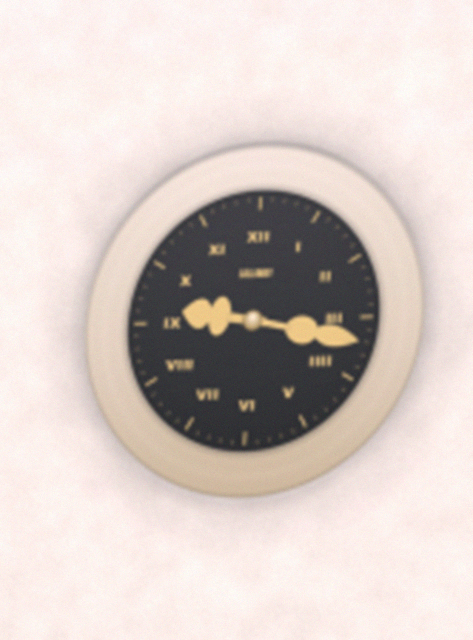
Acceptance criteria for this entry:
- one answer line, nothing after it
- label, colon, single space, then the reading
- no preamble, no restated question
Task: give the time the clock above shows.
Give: 9:17
